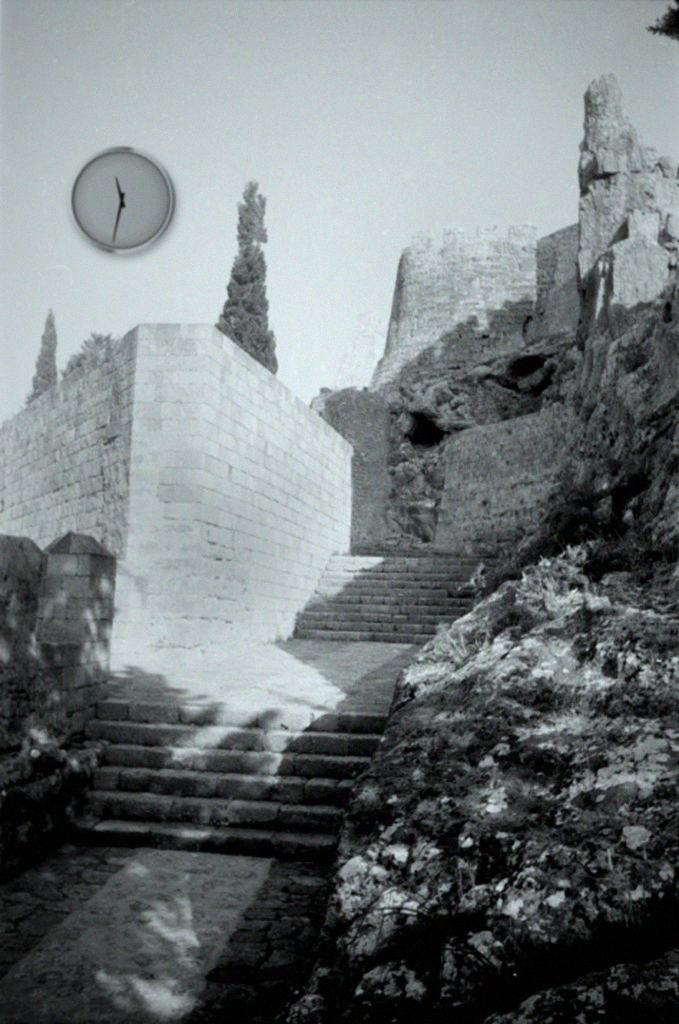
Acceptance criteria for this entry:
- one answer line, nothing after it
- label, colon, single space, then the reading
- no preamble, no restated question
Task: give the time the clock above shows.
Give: 11:32
